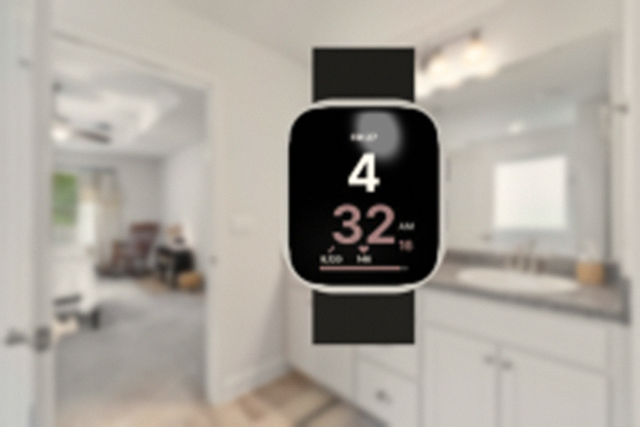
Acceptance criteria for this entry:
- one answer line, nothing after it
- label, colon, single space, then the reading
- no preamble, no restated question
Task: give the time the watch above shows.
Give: 4:32
